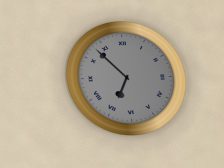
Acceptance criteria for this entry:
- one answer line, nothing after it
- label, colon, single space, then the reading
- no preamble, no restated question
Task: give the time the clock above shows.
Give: 6:53
